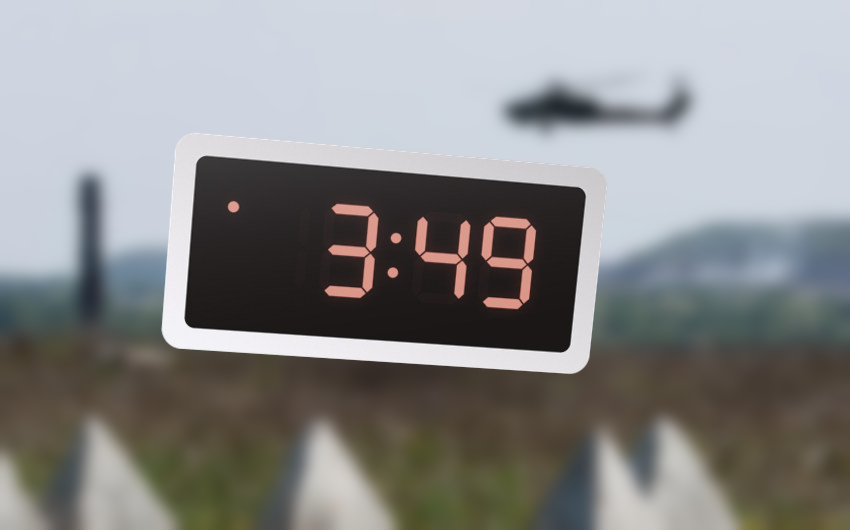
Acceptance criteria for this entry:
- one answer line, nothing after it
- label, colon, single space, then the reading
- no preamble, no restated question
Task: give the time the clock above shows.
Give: 3:49
